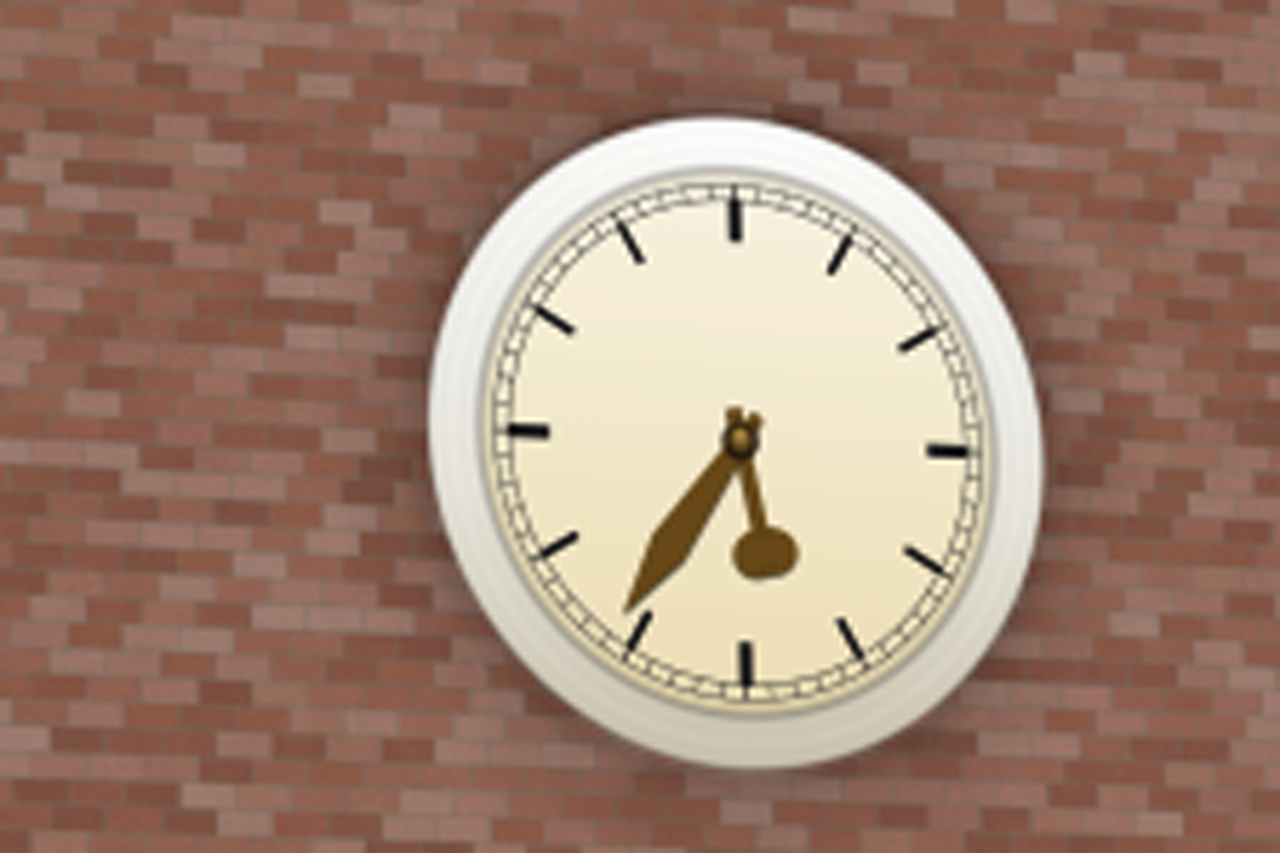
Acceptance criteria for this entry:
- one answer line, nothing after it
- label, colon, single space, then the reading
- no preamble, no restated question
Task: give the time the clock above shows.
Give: 5:36
